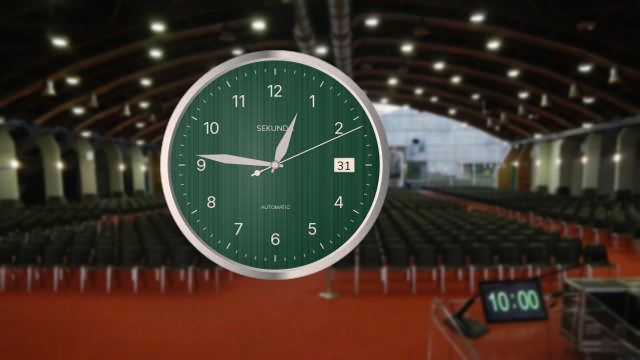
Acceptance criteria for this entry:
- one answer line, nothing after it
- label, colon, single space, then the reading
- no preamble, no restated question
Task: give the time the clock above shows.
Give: 12:46:11
